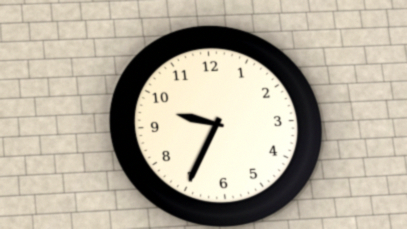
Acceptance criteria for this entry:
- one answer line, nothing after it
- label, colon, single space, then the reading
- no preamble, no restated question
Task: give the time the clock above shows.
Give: 9:35
